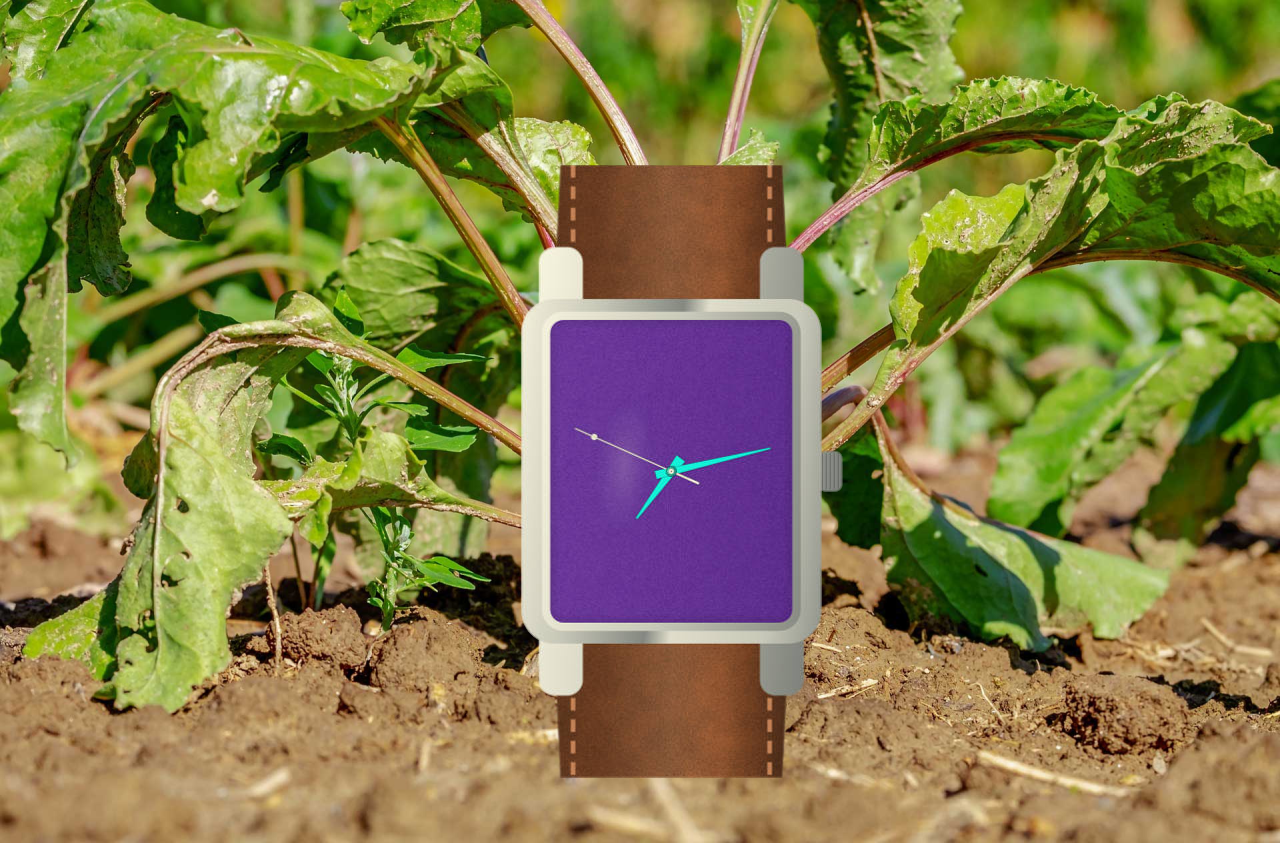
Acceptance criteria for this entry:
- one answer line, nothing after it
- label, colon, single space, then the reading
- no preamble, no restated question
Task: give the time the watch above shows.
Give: 7:12:49
